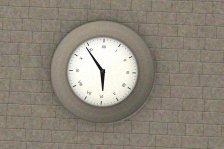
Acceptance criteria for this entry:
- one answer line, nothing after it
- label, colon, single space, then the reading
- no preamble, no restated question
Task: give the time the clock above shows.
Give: 5:54
